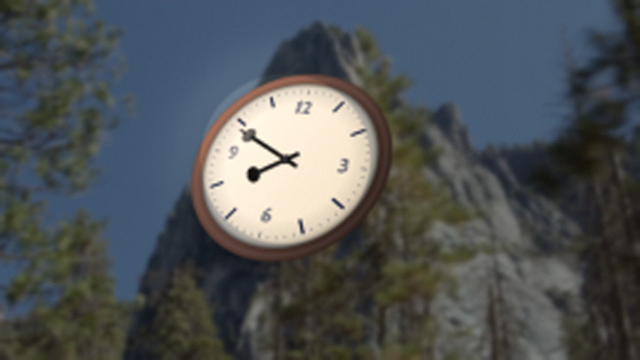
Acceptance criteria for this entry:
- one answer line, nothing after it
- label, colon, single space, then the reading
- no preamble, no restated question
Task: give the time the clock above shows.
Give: 7:49
